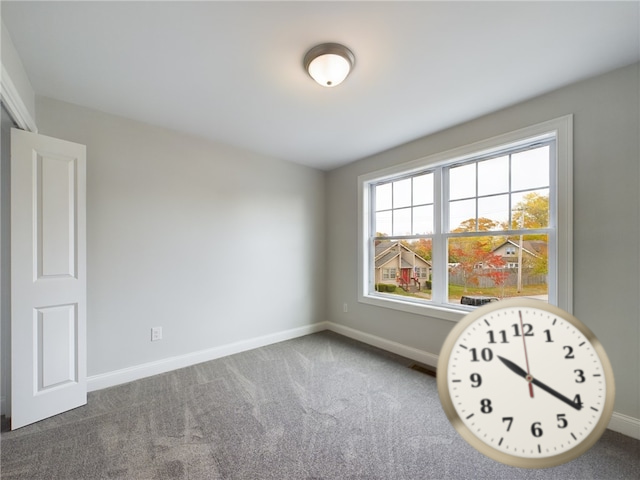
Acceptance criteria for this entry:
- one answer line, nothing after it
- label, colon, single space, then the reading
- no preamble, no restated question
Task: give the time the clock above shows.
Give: 10:21:00
